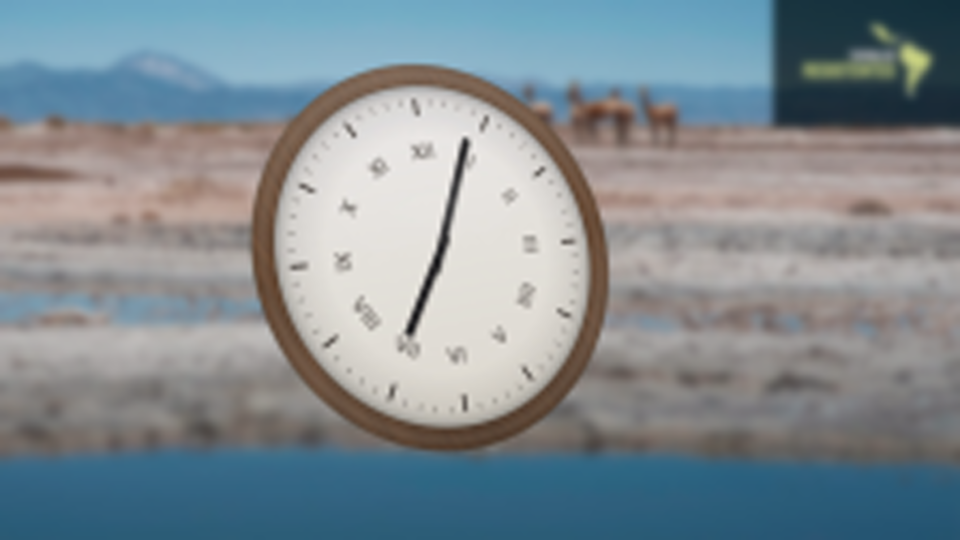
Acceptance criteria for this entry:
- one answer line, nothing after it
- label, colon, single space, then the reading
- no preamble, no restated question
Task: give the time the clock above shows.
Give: 7:04
